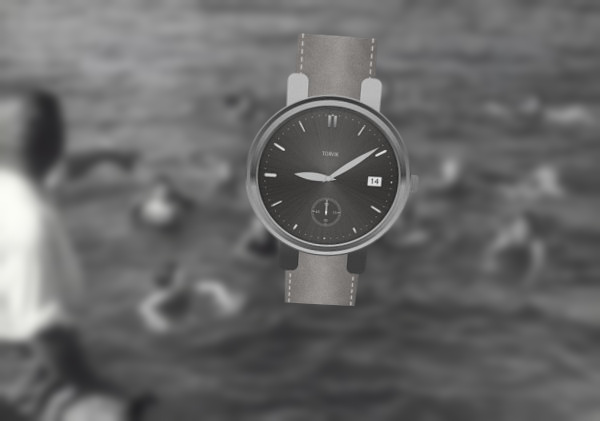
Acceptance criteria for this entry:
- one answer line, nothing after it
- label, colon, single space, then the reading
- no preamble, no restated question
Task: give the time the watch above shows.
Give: 9:09
